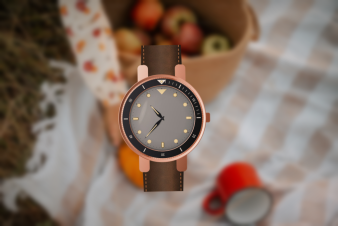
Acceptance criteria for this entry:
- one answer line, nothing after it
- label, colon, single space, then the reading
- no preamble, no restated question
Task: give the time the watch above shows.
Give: 10:37
